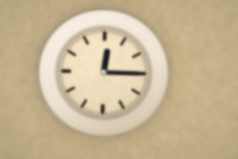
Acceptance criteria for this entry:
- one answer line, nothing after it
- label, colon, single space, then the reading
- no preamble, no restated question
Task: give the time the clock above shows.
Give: 12:15
